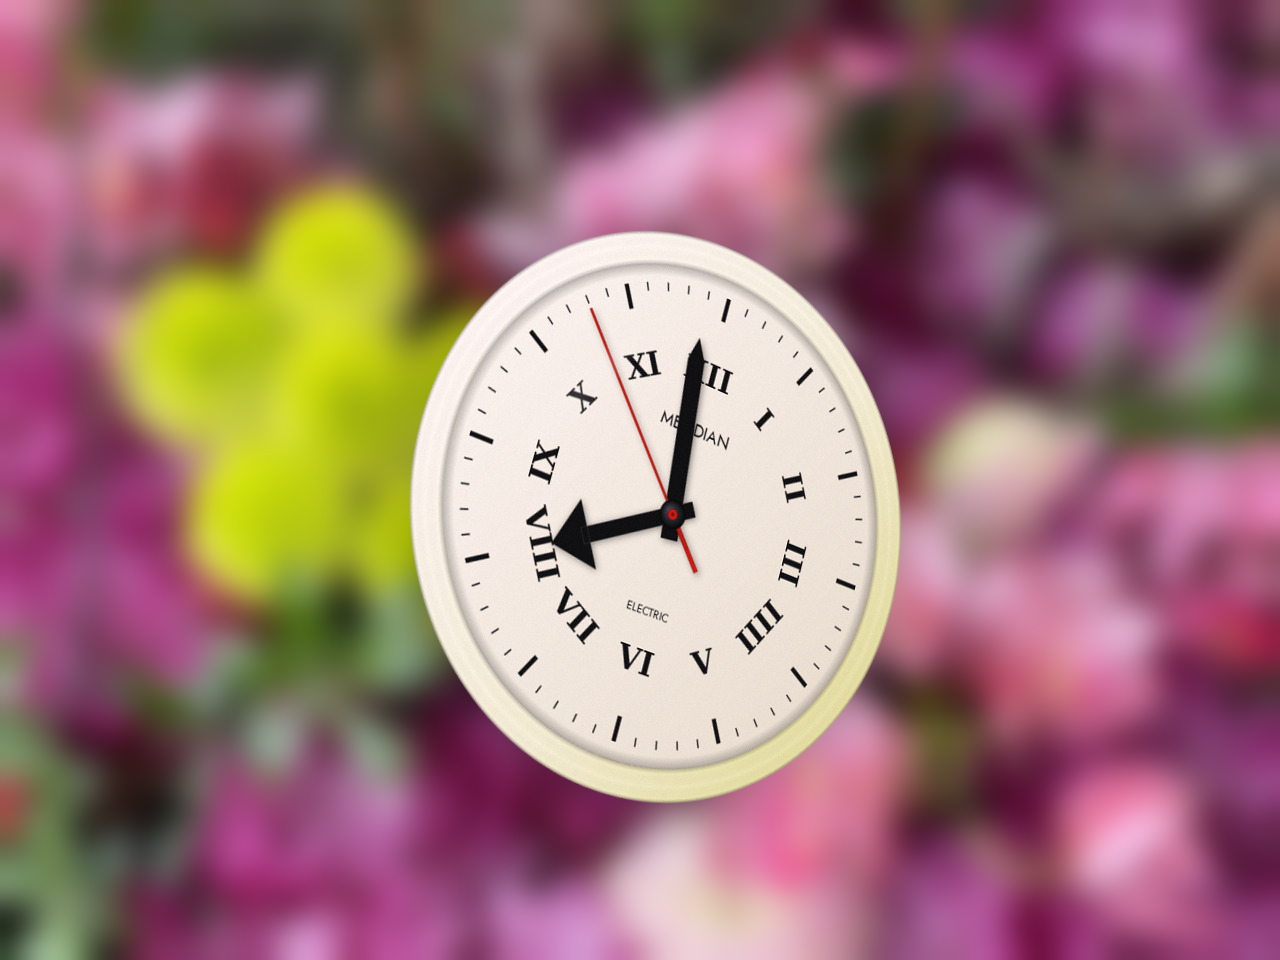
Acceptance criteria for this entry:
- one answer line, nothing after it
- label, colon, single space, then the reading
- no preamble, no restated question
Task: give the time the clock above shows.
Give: 7:58:53
